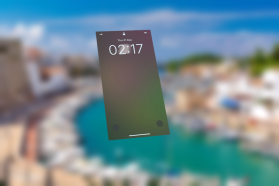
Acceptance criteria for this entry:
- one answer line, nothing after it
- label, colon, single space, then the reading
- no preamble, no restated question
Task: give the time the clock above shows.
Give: 2:17
